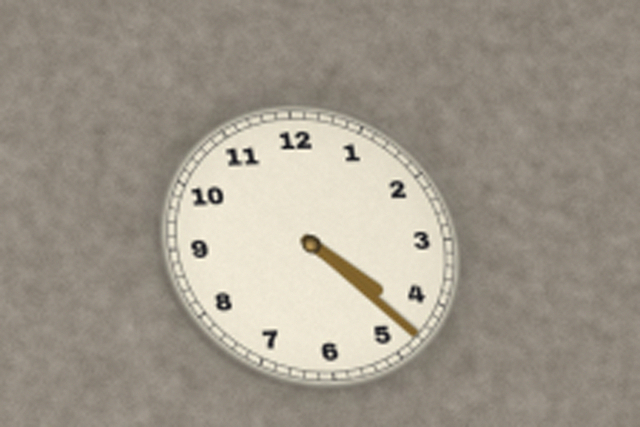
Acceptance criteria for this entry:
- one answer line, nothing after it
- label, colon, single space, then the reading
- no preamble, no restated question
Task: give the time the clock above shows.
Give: 4:23
